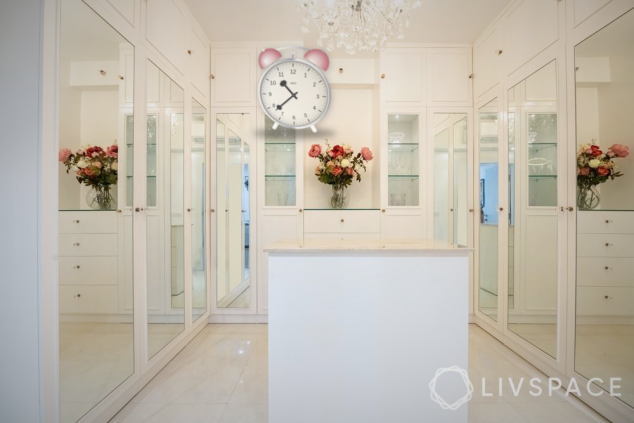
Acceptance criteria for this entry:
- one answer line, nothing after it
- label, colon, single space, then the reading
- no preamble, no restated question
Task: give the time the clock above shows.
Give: 10:38
